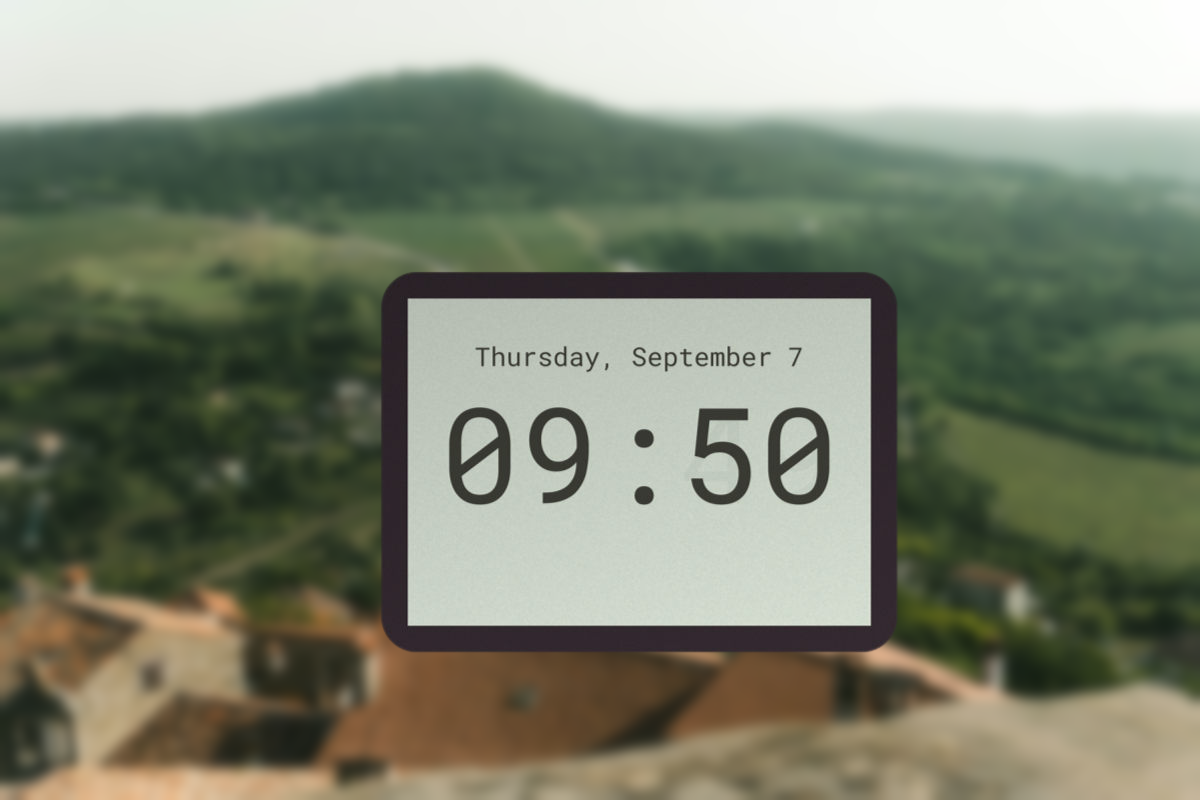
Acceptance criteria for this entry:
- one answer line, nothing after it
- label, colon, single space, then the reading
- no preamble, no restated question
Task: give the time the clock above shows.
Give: 9:50
